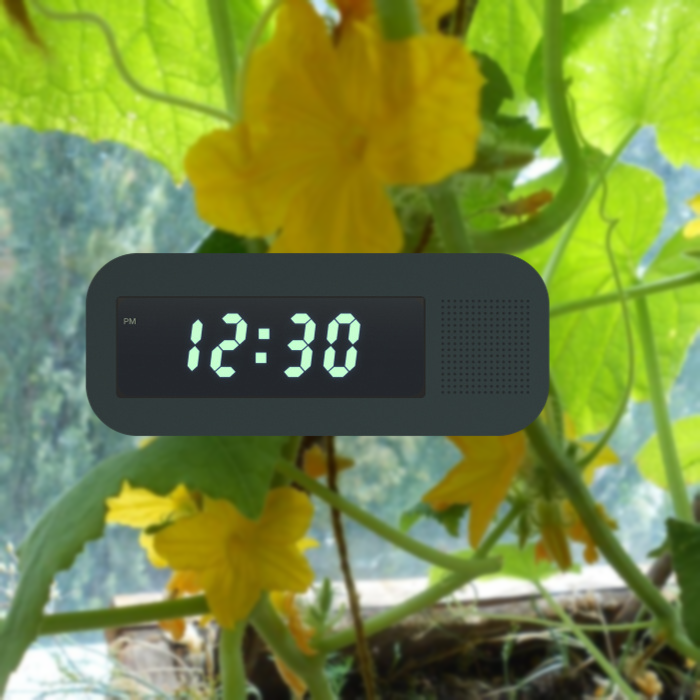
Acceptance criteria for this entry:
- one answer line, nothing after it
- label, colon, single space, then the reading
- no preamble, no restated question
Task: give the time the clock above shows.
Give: 12:30
